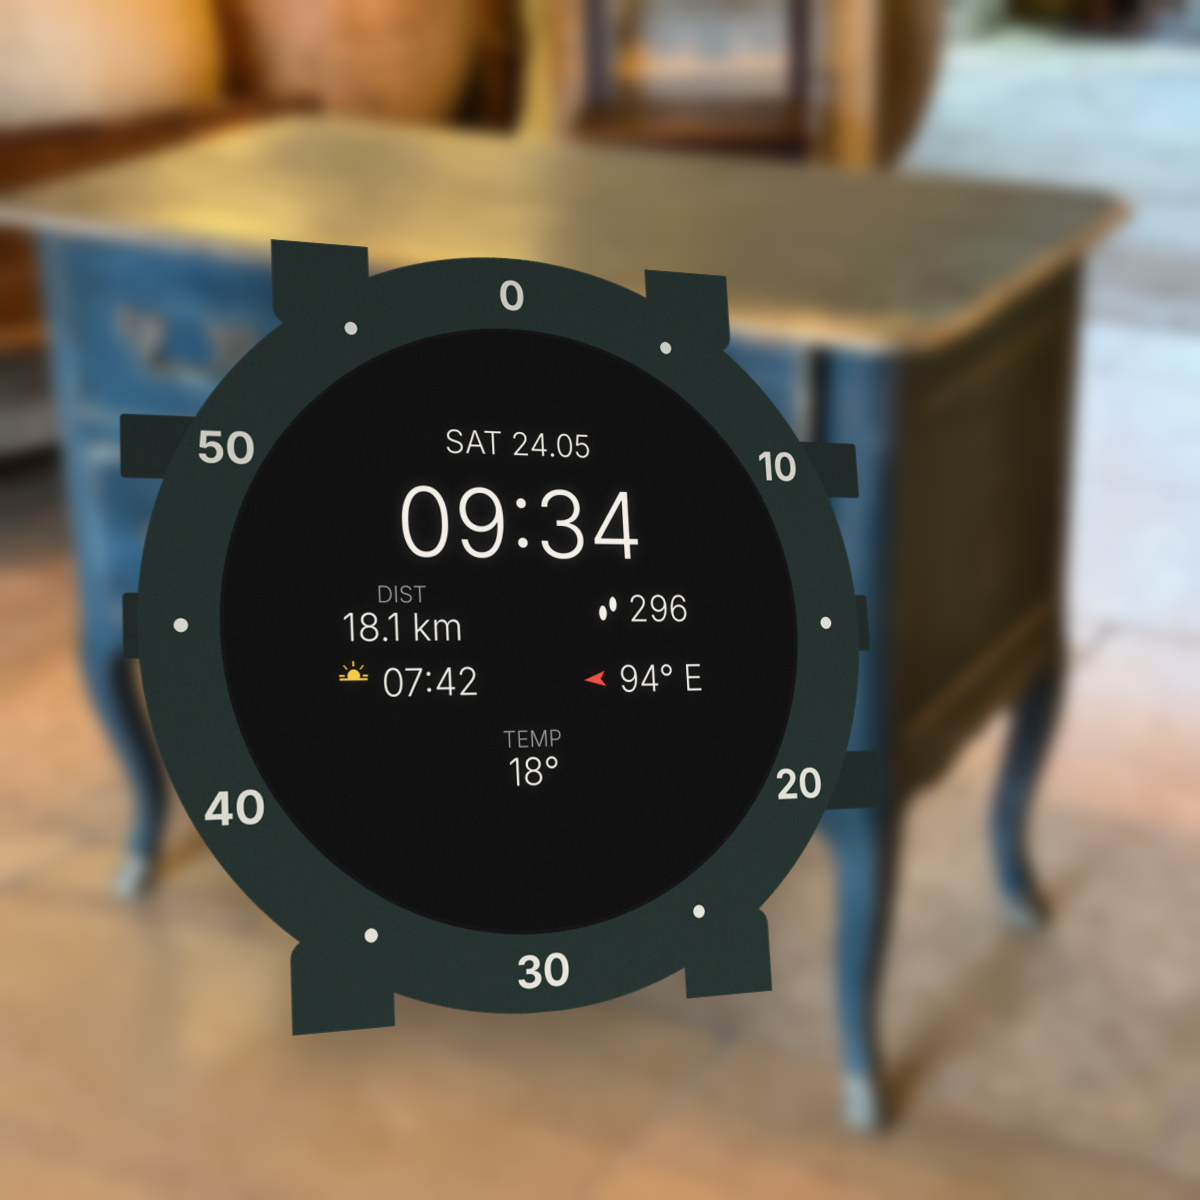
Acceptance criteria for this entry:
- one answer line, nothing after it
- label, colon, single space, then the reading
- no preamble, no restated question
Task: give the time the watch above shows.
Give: 9:34
